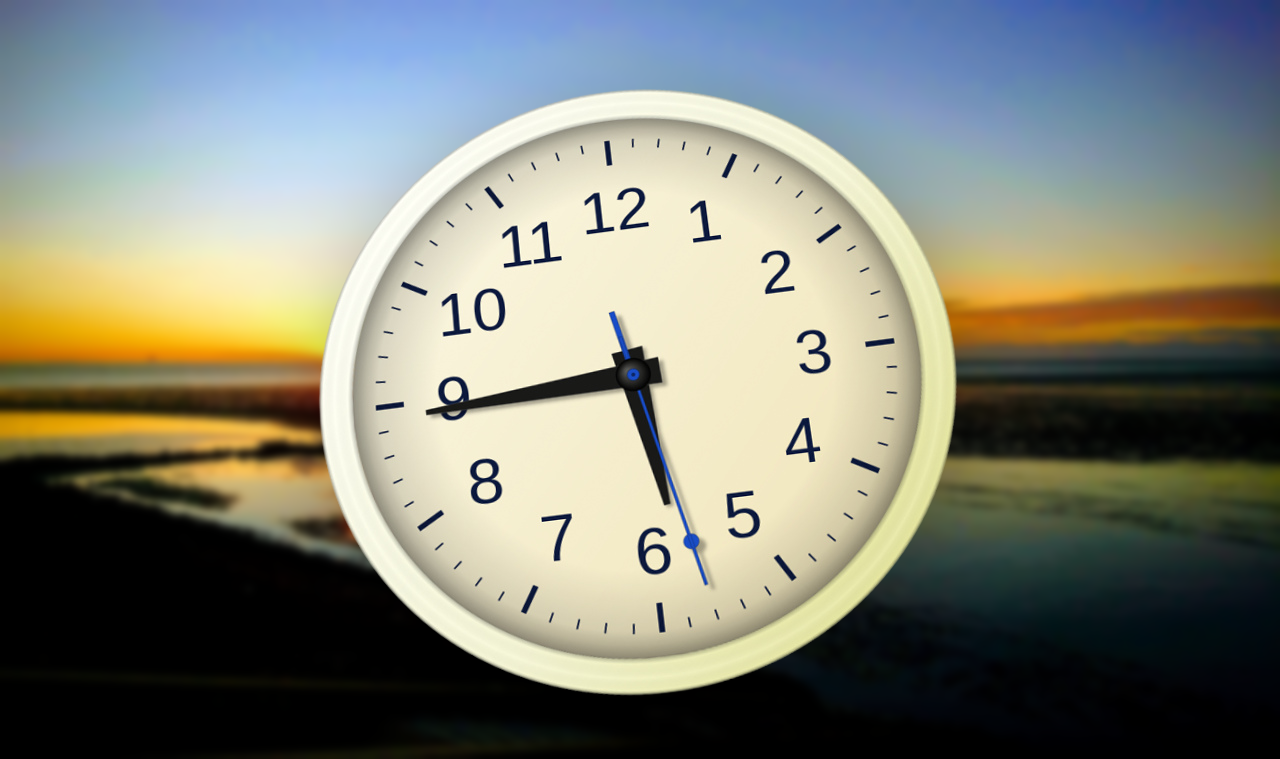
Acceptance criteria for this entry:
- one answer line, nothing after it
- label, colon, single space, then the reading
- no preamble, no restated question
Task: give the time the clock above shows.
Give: 5:44:28
